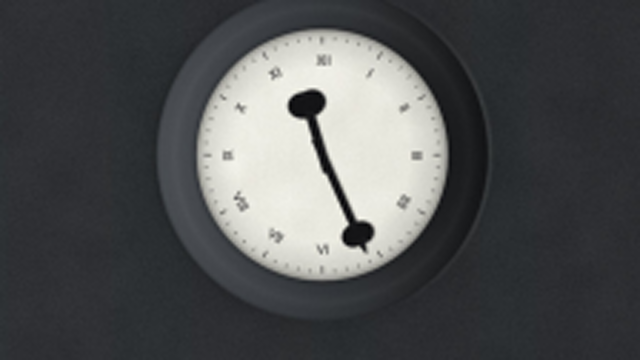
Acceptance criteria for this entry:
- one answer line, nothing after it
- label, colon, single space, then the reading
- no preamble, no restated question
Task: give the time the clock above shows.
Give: 11:26
